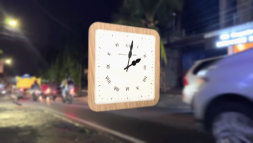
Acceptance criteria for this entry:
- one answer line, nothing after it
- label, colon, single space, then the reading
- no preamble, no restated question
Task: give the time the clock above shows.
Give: 2:02
